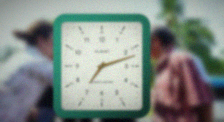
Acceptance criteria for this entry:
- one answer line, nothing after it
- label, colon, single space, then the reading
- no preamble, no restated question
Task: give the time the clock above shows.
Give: 7:12
